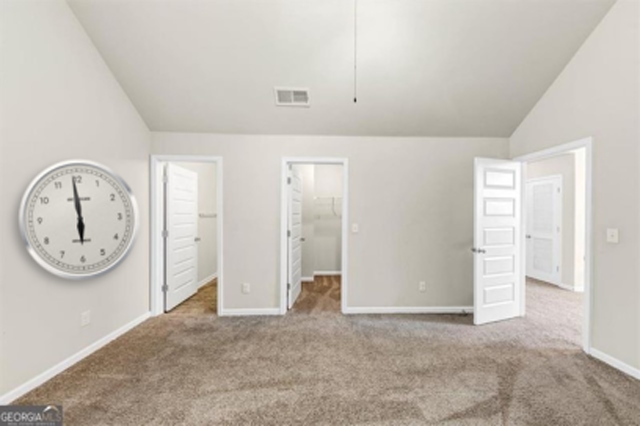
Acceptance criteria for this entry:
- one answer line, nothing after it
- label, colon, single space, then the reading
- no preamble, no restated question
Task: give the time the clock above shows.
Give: 5:59
